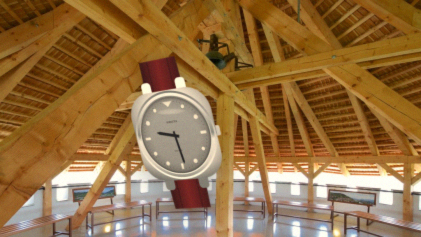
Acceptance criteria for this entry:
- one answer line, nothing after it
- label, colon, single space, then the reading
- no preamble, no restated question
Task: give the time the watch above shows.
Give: 9:29
